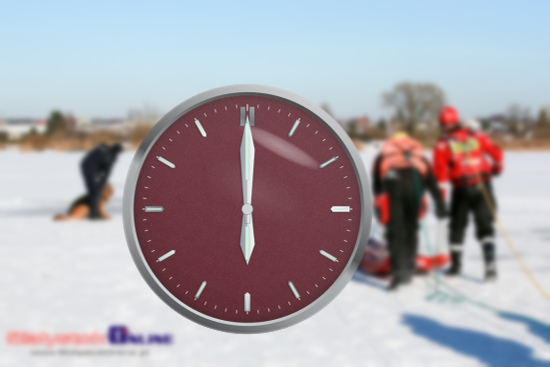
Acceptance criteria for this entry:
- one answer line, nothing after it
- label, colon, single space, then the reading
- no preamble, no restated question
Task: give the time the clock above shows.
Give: 6:00
